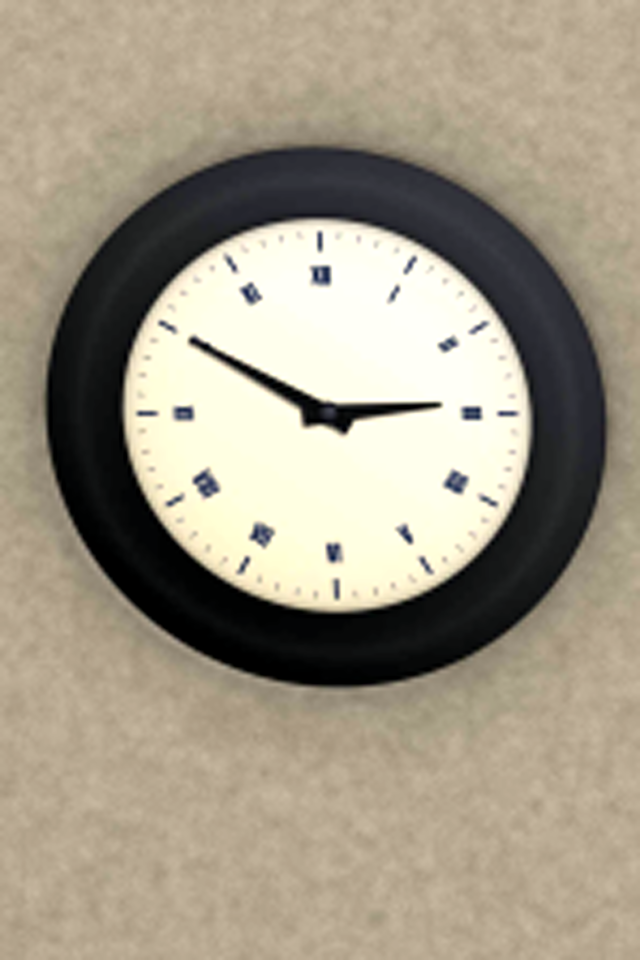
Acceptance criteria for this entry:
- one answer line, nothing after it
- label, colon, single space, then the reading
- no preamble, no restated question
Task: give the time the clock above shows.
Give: 2:50
